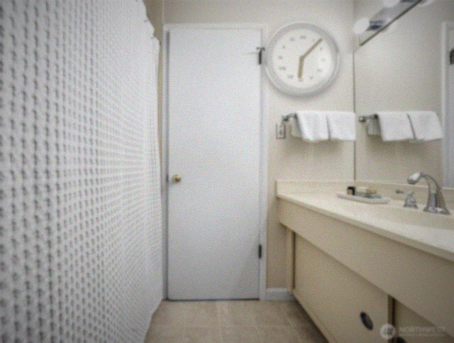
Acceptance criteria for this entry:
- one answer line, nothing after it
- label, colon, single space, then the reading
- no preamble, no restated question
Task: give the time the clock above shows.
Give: 6:07
